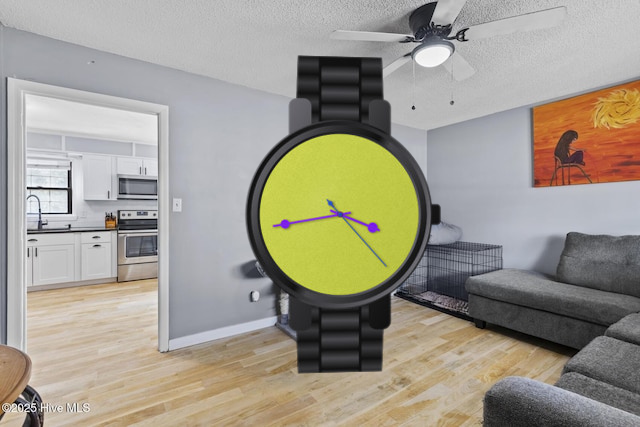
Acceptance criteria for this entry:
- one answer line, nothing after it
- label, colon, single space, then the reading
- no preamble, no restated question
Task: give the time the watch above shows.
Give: 3:43:23
